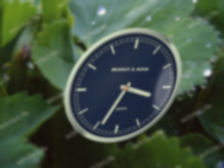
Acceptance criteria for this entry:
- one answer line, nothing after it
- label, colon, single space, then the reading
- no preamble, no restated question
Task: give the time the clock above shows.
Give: 3:34
